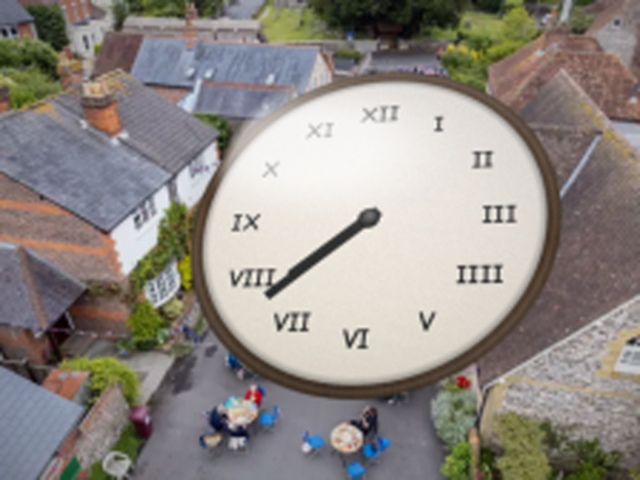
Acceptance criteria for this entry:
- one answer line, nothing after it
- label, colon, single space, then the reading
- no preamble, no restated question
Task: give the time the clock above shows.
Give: 7:38
